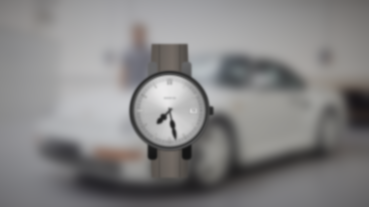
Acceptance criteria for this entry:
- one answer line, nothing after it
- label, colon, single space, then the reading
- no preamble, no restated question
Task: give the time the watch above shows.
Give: 7:28
